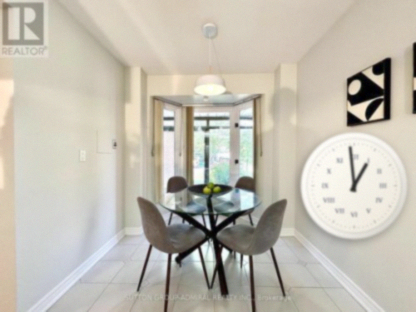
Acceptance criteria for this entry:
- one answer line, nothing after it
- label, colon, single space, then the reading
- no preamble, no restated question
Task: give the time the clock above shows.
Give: 12:59
